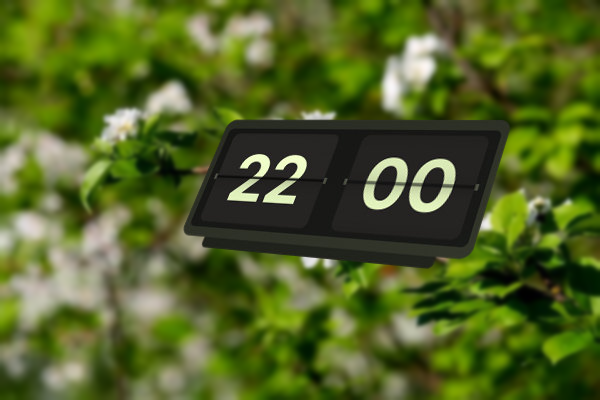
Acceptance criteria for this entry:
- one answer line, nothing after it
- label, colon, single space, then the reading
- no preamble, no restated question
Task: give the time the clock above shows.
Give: 22:00
